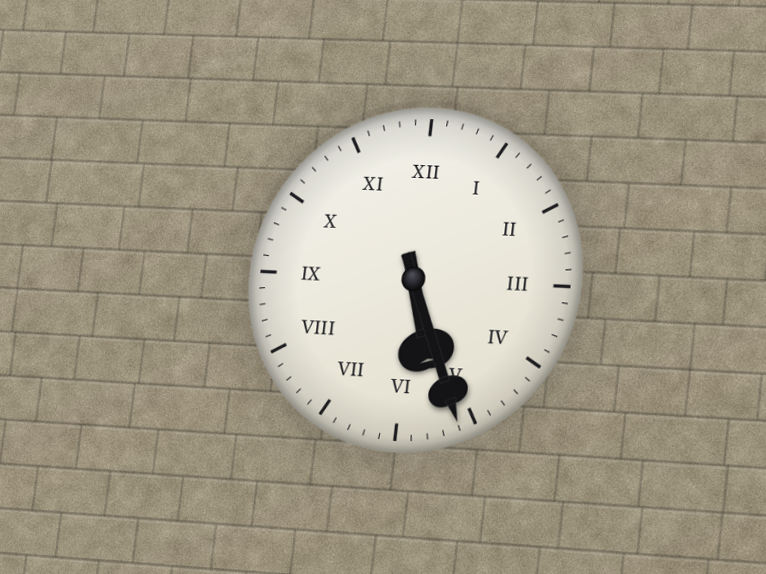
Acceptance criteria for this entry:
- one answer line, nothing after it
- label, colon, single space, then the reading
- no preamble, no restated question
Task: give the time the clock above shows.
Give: 5:26
